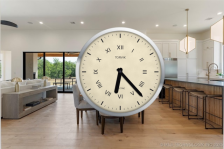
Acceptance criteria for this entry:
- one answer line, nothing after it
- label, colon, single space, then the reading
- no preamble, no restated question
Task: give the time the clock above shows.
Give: 6:23
